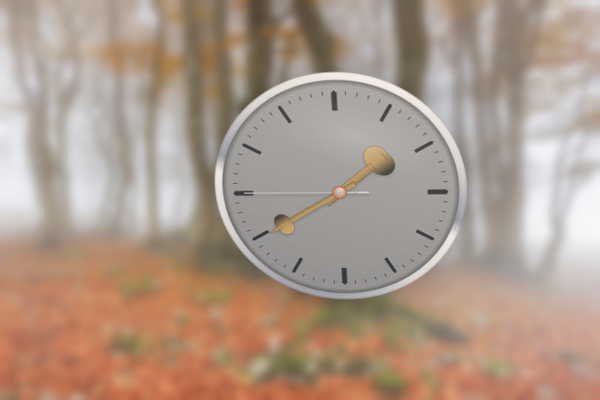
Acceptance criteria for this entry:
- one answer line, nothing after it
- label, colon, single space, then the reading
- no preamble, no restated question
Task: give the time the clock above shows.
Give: 1:39:45
